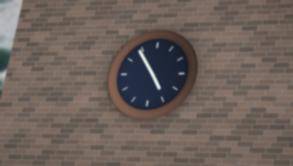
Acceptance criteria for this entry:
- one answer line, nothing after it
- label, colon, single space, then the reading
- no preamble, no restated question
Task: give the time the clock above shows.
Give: 4:54
